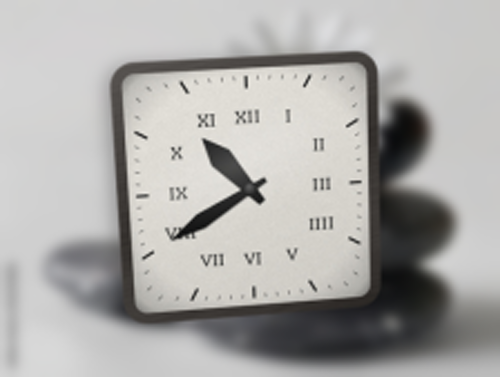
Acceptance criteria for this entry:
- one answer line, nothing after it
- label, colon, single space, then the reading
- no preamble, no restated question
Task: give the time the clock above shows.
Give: 10:40
